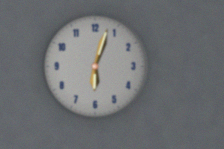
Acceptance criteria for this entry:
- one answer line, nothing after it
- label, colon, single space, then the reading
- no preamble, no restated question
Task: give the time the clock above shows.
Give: 6:03
